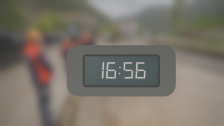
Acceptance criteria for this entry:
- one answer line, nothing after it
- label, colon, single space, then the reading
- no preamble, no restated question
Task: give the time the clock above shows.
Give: 16:56
